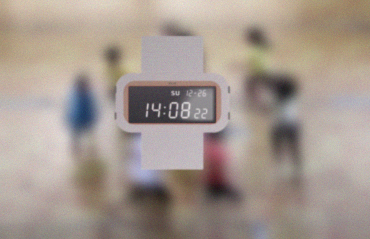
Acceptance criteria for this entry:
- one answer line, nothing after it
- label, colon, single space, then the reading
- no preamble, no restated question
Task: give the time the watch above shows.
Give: 14:08:22
